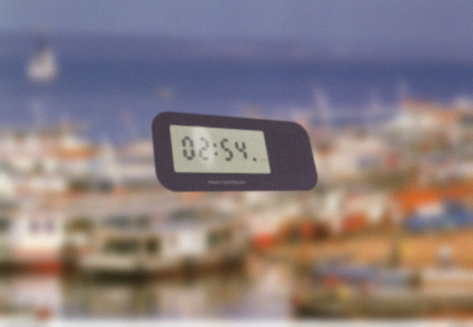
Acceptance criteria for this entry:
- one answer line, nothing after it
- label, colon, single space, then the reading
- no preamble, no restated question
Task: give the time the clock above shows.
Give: 2:54
